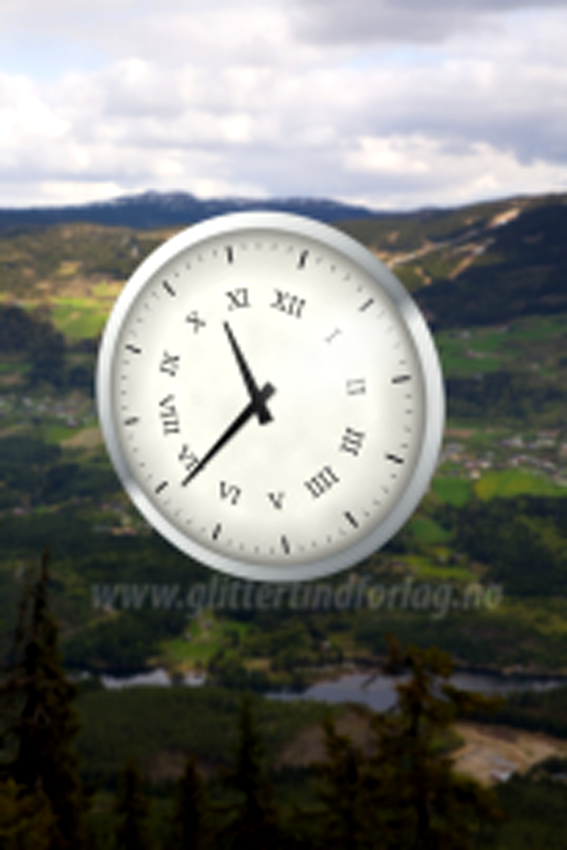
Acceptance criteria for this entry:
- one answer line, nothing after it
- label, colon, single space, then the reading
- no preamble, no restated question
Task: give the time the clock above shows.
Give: 10:34
